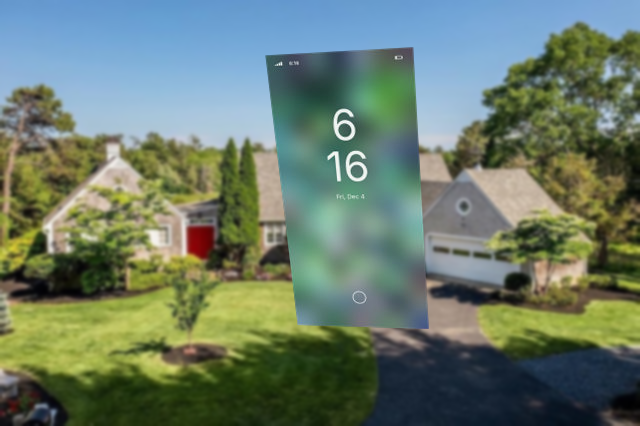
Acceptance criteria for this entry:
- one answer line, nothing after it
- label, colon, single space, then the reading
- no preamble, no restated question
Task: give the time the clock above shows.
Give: 6:16
